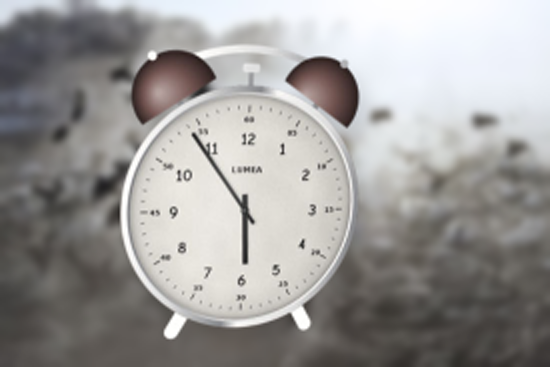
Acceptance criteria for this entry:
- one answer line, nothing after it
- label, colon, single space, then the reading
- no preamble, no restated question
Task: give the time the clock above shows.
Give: 5:54
